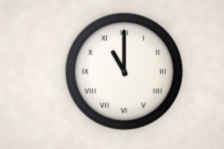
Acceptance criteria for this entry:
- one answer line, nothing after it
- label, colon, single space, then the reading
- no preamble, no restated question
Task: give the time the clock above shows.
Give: 11:00
